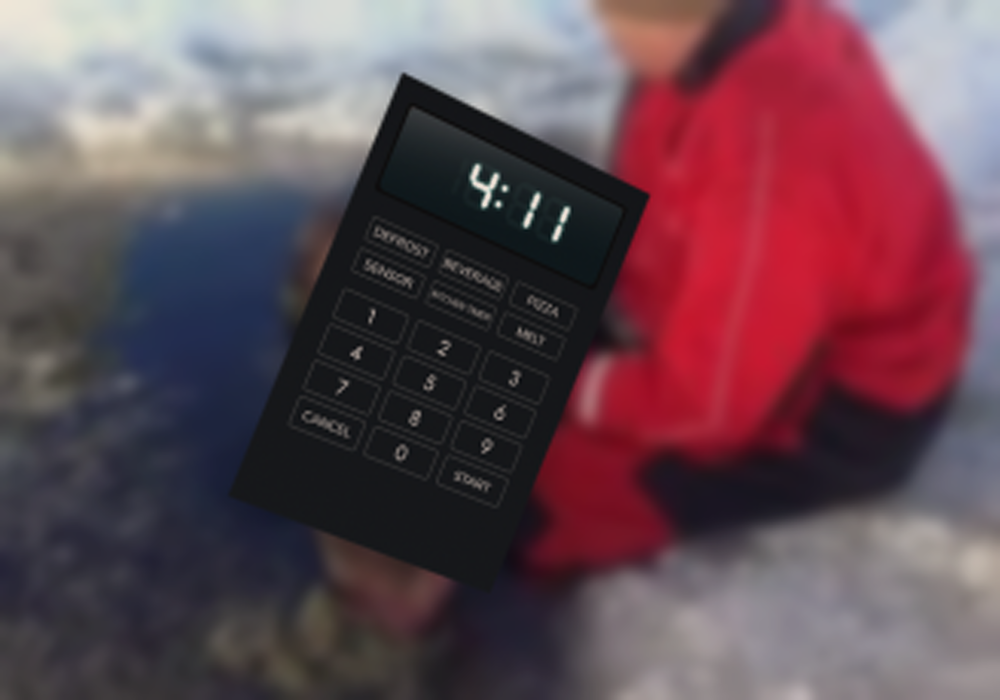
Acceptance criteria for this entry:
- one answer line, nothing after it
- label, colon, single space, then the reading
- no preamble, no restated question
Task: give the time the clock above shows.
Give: 4:11
